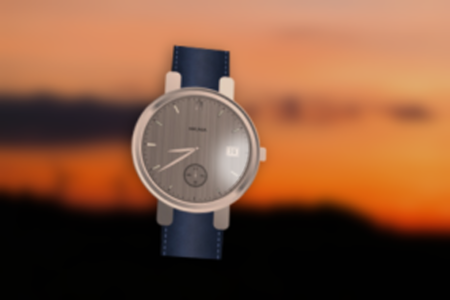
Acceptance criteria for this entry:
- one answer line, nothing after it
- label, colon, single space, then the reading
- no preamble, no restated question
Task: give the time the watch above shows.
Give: 8:39
